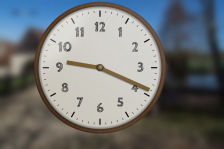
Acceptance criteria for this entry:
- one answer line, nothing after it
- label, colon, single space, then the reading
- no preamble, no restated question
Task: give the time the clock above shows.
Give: 9:19
